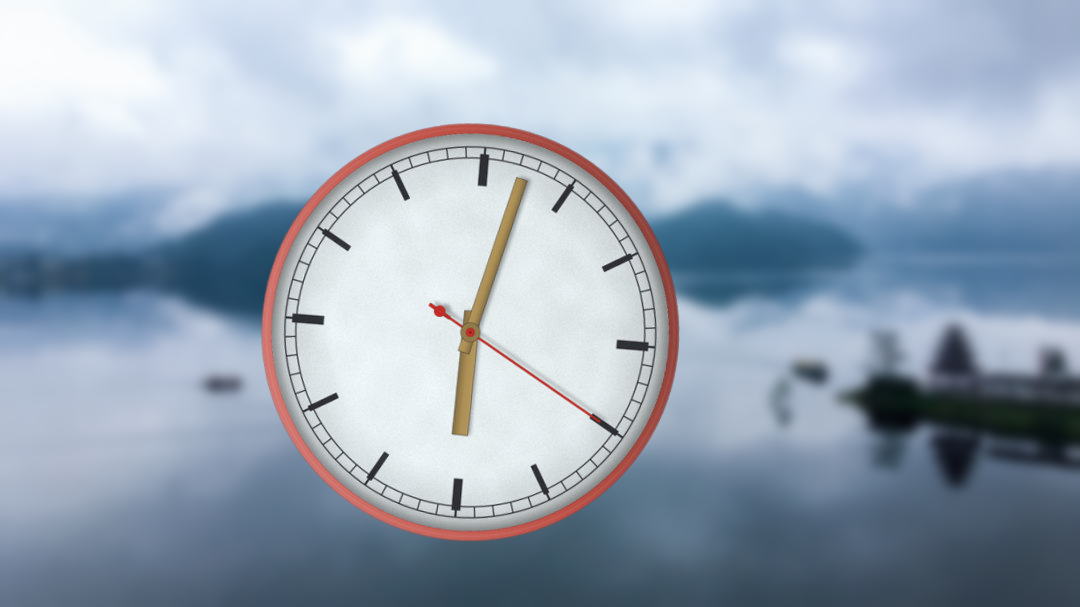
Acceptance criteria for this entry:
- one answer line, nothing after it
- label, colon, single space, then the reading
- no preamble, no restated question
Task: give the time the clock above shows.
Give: 6:02:20
